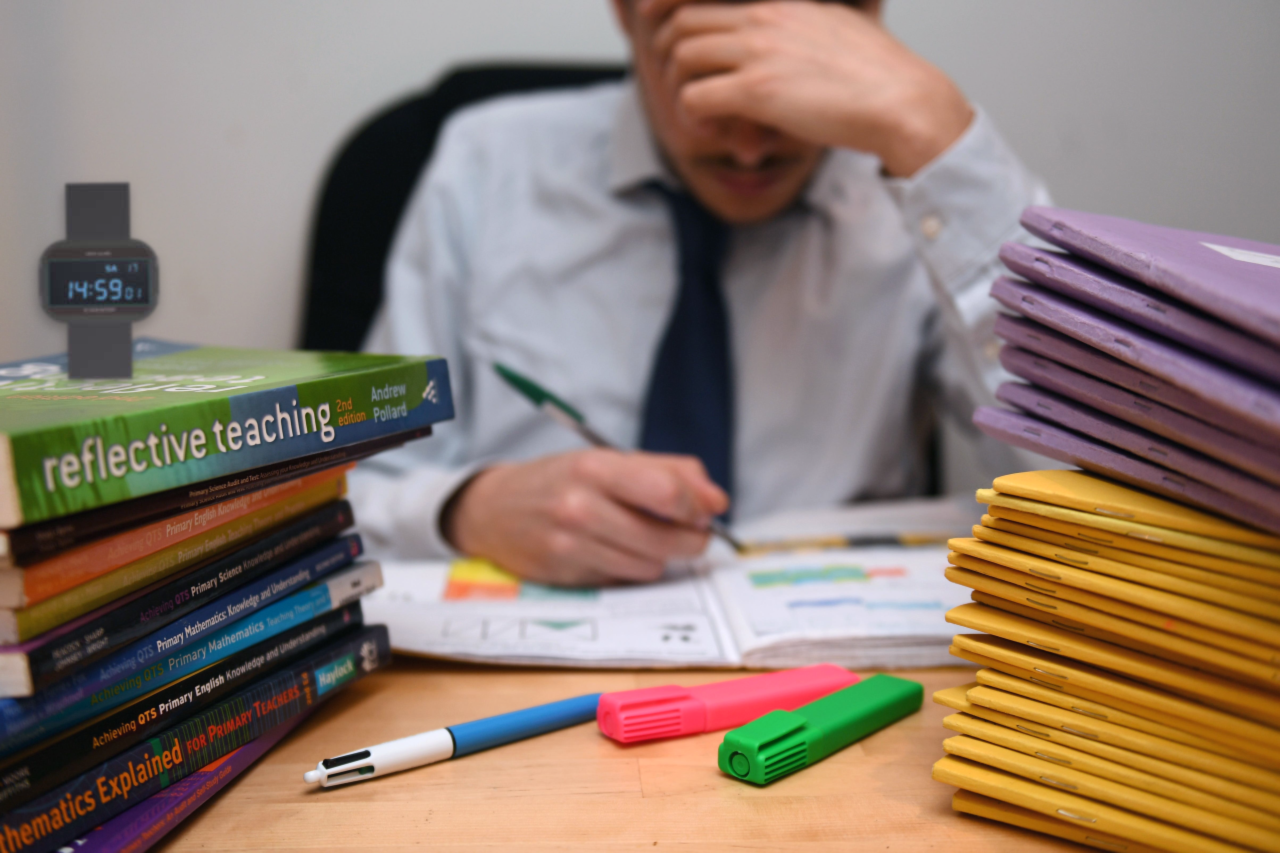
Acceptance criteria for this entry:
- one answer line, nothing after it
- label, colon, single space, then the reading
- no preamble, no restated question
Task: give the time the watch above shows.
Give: 14:59
